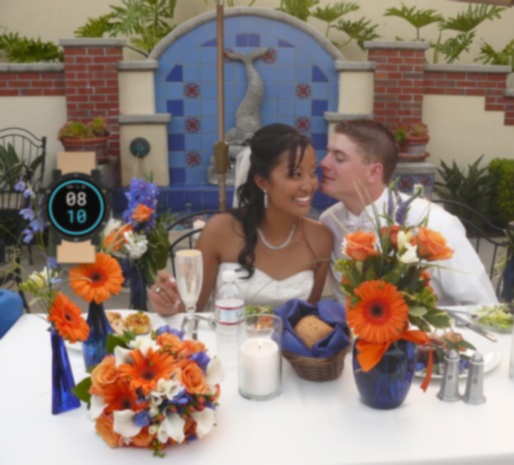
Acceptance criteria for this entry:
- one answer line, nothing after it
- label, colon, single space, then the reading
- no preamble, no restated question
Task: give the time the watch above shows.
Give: 8:10
